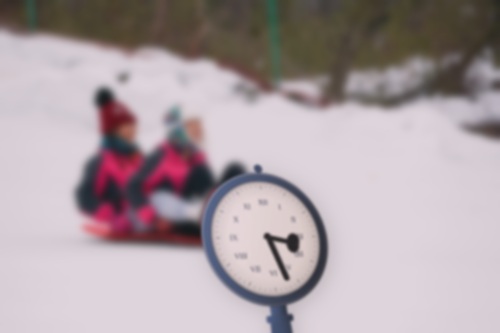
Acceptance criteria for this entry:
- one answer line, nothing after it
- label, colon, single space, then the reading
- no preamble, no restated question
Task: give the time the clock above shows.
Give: 3:27
